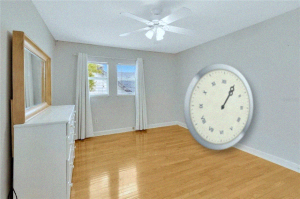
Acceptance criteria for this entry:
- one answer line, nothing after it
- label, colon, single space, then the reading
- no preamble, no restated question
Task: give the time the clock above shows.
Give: 1:05
